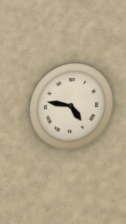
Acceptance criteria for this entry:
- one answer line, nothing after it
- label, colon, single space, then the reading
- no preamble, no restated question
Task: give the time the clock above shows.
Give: 4:47
